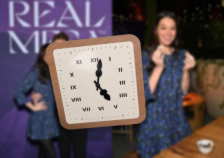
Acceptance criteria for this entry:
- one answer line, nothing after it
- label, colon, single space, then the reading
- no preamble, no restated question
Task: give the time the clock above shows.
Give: 5:02
